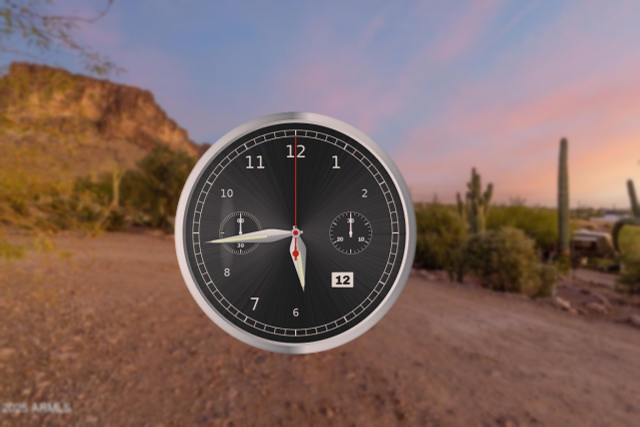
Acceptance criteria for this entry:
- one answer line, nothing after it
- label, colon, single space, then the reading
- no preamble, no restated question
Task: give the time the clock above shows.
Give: 5:44
